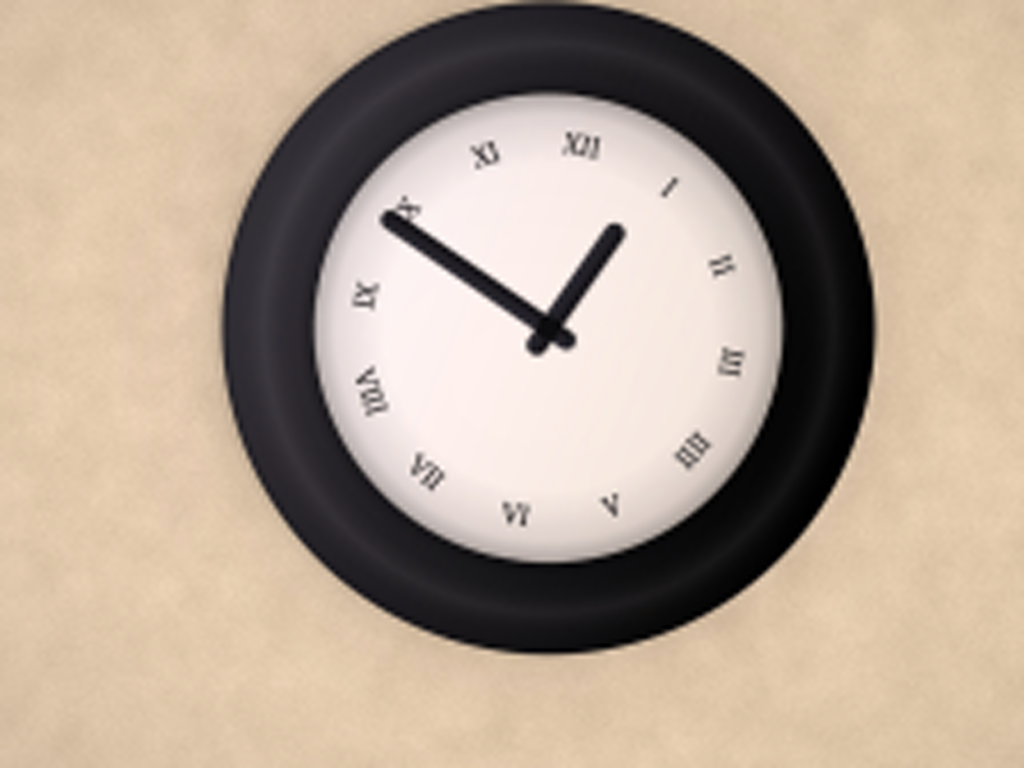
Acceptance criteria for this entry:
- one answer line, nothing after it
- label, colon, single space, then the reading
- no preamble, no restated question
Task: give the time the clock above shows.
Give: 12:49
